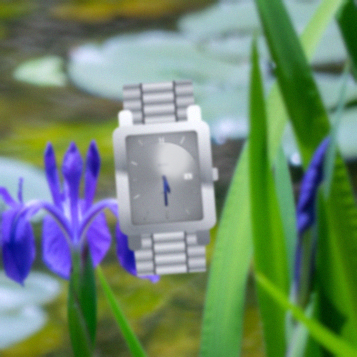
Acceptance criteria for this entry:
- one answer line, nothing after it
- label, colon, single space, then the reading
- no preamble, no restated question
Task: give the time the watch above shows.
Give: 5:30
